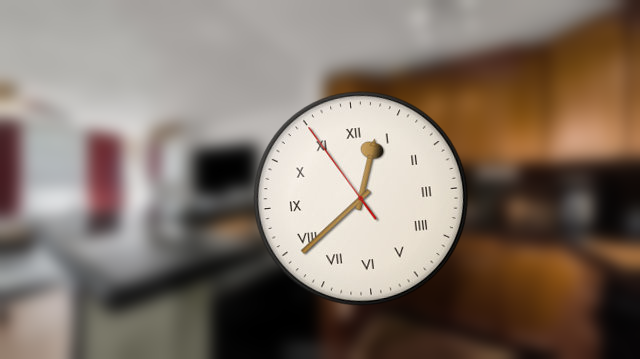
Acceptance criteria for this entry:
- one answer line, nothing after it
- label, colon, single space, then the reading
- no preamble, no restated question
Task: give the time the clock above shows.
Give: 12:38:55
